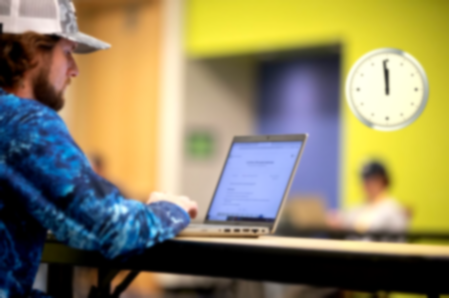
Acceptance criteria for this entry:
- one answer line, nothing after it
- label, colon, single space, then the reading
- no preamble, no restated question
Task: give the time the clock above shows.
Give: 11:59
